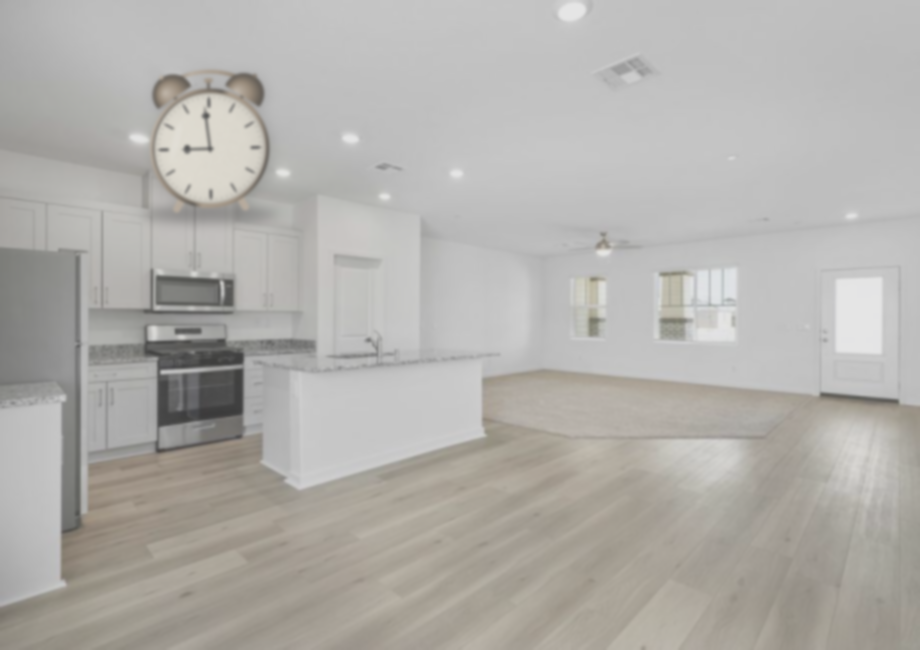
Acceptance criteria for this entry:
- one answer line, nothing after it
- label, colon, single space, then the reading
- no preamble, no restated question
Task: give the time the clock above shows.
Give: 8:59
